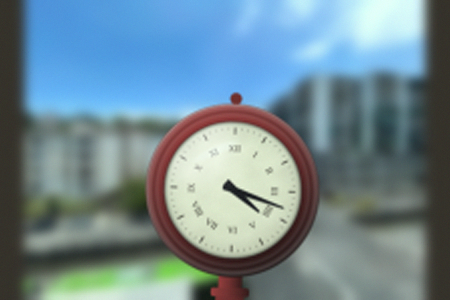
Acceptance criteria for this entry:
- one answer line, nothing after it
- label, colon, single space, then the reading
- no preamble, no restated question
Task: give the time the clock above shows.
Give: 4:18
